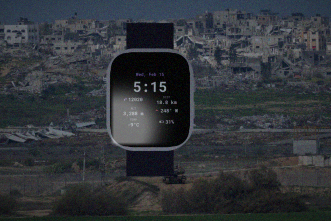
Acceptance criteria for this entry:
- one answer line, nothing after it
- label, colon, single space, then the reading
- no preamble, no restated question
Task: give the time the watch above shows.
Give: 5:15
